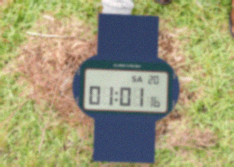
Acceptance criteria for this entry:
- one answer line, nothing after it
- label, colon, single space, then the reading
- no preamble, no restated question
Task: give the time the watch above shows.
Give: 1:01
